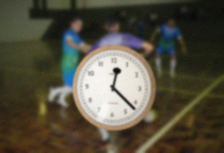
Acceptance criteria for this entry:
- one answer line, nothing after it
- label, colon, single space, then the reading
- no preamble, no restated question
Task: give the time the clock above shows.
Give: 12:22
